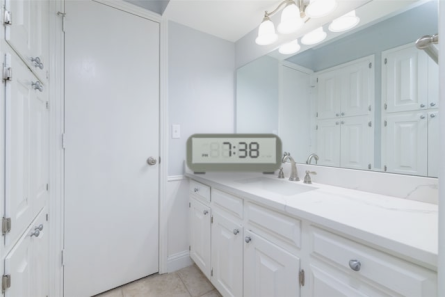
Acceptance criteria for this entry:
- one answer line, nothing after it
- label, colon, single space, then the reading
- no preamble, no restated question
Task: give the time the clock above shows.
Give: 7:38
